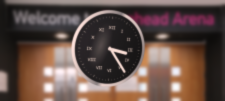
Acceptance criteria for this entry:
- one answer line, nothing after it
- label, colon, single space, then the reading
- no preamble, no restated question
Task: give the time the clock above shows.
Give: 3:24
